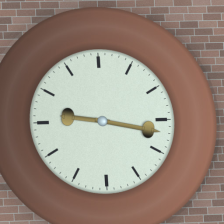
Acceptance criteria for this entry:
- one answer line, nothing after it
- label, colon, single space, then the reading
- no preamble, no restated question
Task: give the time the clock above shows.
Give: 9:17
